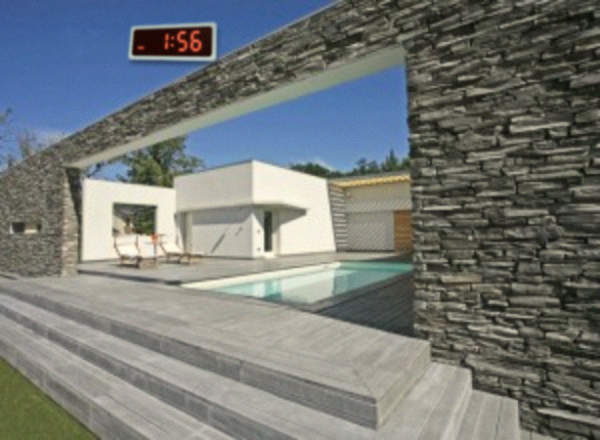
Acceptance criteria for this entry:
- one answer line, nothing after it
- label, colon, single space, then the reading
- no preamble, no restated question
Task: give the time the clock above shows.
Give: 1:56
